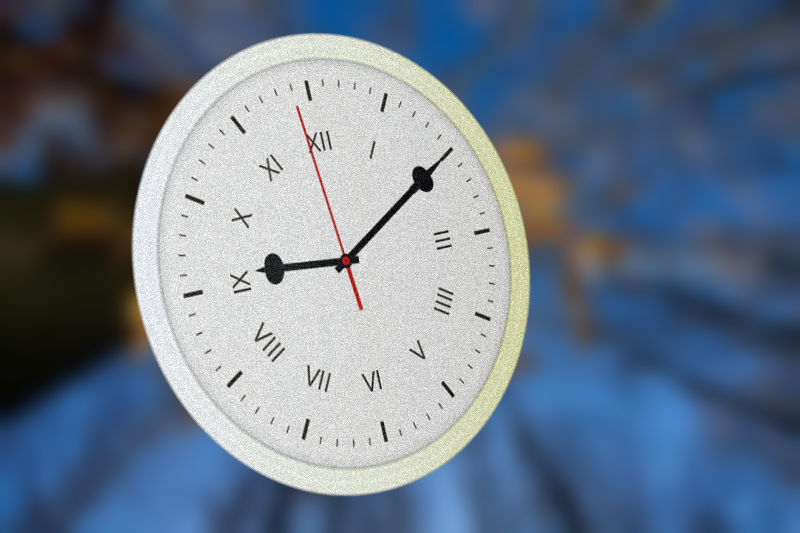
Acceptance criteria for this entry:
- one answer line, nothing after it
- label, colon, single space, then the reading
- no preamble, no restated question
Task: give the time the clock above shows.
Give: 9:09:59
